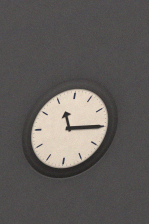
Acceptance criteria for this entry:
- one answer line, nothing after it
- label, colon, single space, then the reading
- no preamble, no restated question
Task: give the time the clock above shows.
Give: 11:15
